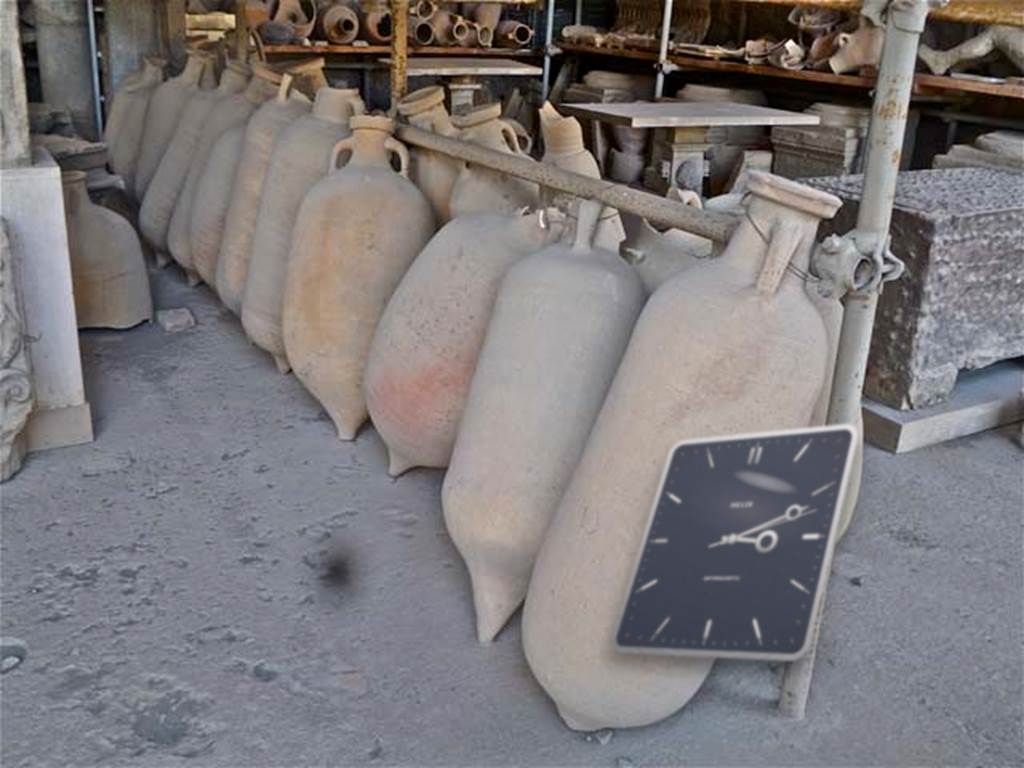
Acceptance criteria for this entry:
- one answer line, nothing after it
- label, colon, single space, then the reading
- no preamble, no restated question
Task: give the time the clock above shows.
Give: 3:11:12
